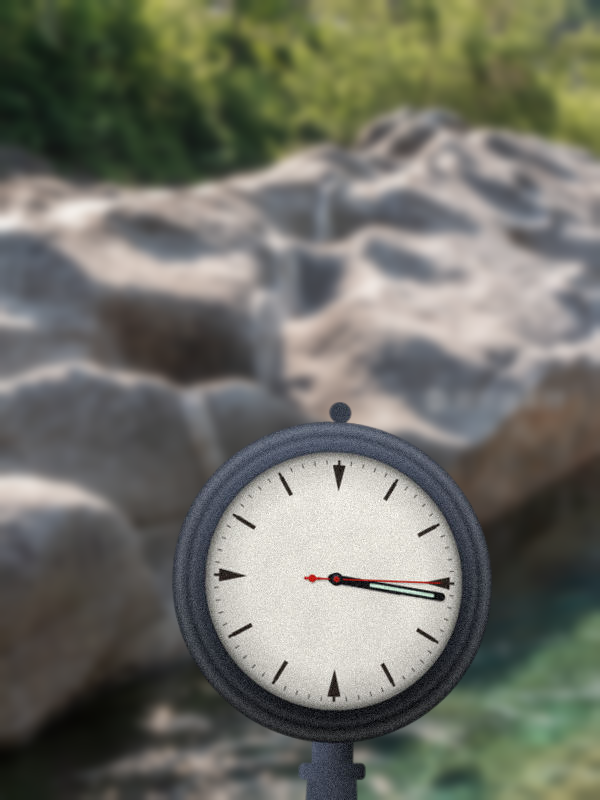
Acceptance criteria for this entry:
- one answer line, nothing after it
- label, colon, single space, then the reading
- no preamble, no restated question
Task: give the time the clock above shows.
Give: 3:16:15
